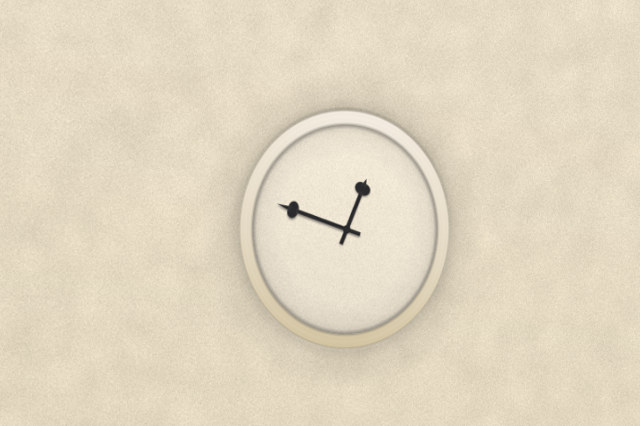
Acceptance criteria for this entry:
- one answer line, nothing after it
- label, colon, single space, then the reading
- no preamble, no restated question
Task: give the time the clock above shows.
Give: 12:48
